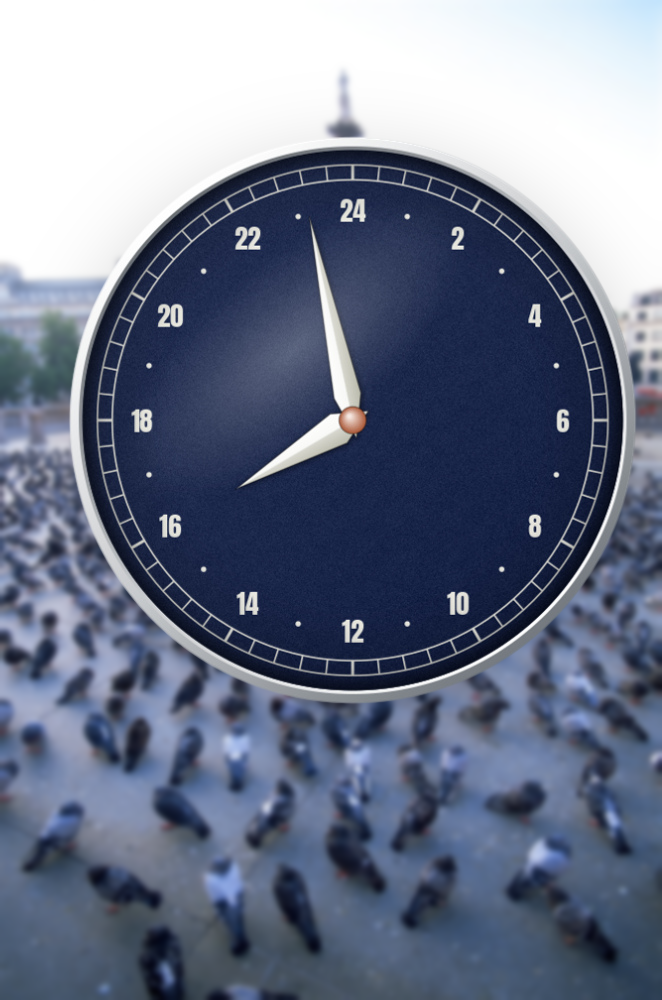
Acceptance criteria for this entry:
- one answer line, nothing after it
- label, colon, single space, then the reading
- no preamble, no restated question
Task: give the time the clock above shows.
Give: 15:58
